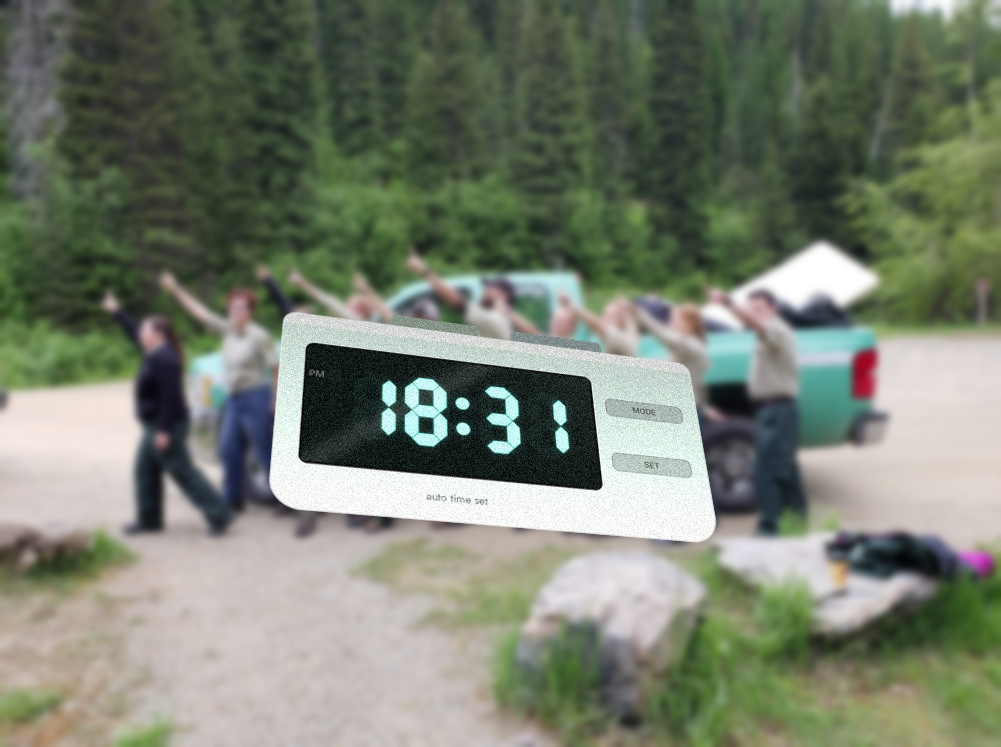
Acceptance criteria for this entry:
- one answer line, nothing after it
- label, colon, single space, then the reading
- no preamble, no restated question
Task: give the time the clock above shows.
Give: 18:31
